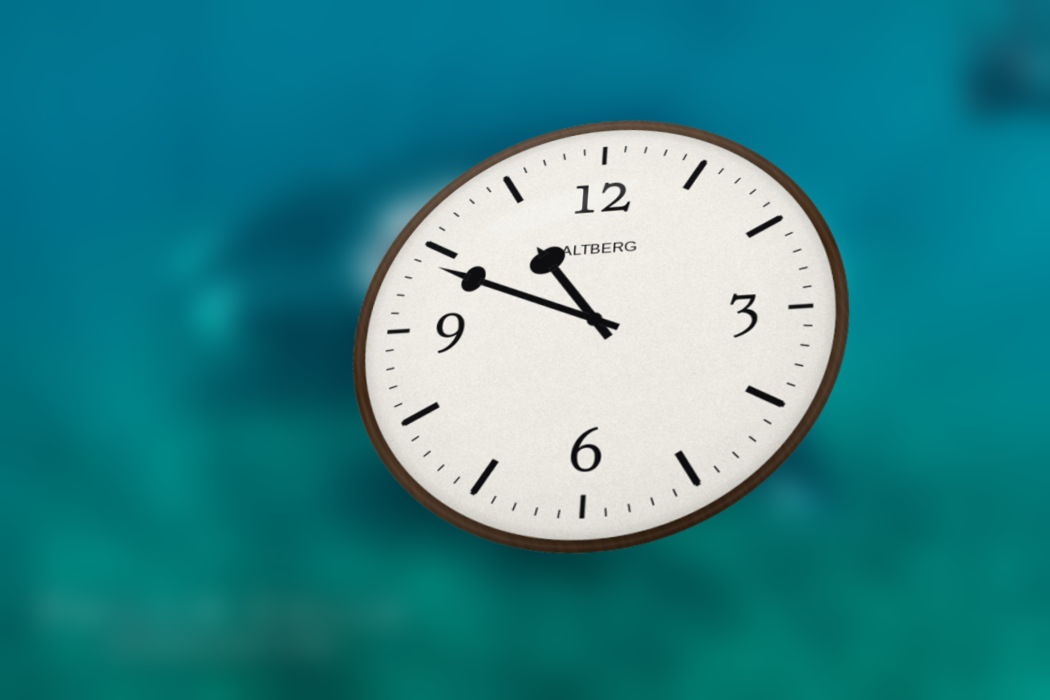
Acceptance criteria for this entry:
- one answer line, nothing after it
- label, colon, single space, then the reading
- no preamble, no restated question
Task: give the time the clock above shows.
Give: 10:49
